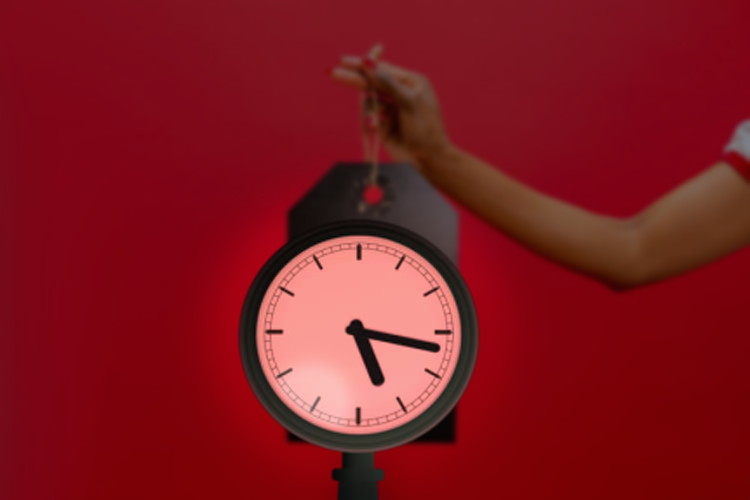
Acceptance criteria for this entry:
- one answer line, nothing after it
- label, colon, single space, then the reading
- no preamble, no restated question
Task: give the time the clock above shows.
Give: 5:17
